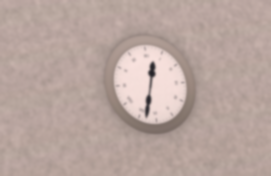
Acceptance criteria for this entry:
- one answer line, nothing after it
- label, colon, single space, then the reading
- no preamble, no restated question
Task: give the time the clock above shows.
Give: 12:33
